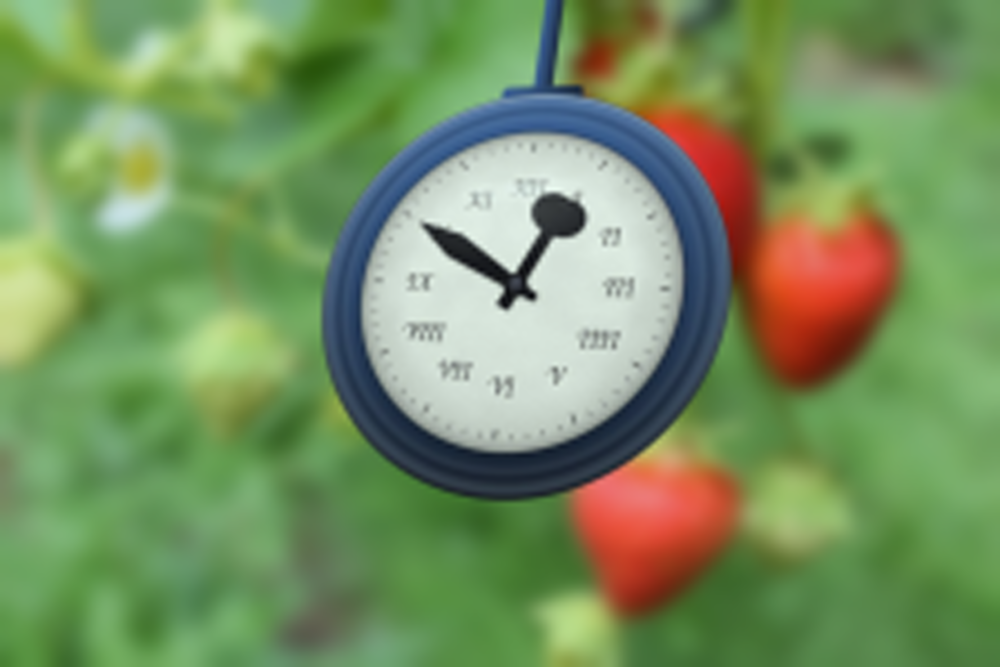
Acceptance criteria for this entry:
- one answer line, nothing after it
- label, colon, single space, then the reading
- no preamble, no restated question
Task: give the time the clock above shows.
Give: 12:50
